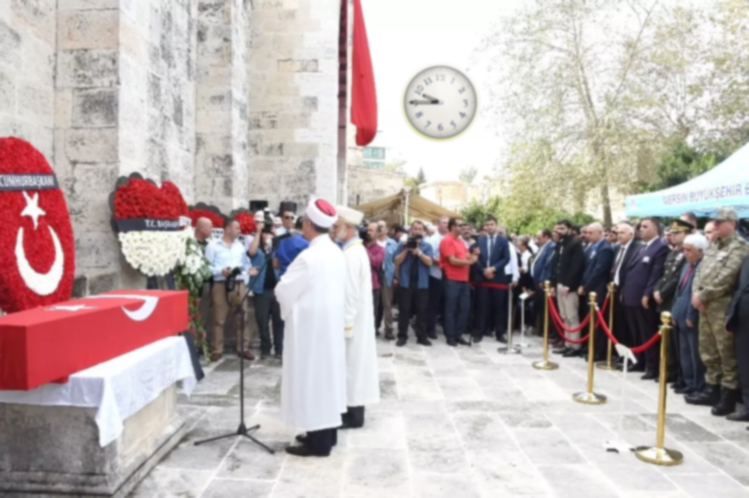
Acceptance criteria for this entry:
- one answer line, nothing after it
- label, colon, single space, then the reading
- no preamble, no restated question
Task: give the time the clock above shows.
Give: 9:45
